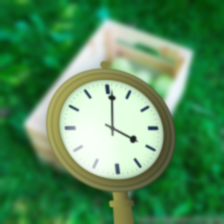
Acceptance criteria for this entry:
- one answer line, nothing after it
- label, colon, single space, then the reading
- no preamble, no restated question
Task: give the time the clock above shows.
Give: 4:01
